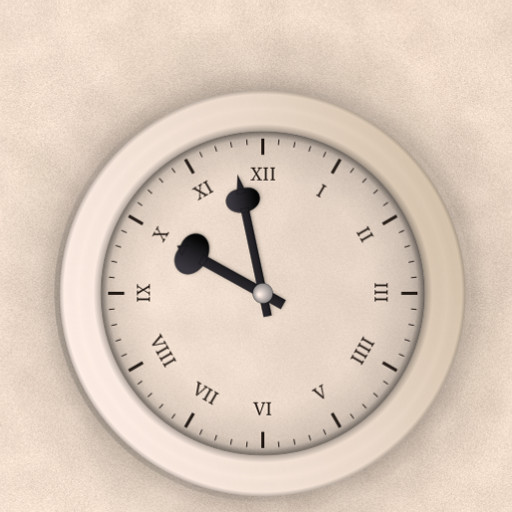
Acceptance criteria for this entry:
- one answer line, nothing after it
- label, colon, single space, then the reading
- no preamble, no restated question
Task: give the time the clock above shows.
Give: 9:58
